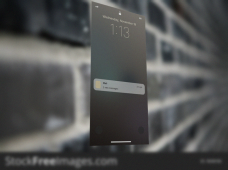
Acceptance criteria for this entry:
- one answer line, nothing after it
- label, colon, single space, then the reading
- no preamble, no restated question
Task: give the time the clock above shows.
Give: 1:13
